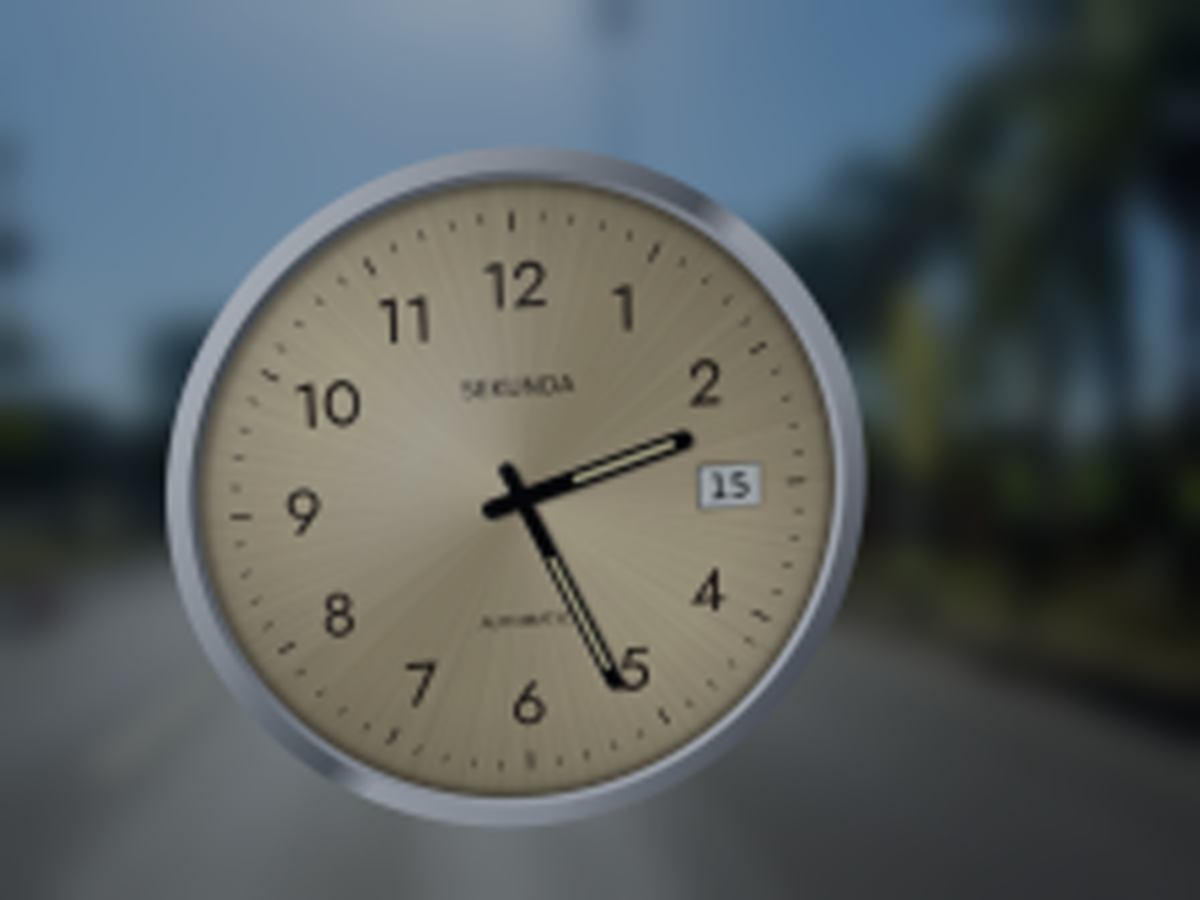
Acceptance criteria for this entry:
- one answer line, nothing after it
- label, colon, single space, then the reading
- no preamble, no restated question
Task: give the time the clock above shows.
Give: 2:26
